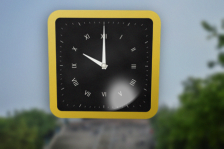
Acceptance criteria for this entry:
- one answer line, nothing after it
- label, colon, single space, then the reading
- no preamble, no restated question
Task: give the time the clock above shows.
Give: 10:00
